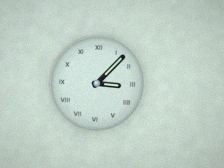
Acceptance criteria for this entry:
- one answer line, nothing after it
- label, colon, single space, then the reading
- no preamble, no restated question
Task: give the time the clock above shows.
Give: 3:07
